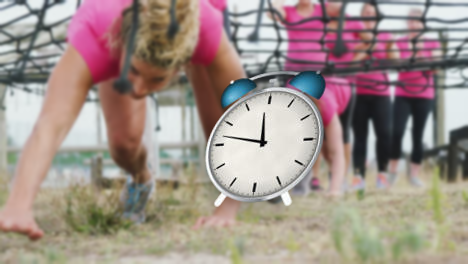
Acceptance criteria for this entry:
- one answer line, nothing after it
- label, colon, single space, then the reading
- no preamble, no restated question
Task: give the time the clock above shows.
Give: 11:47
